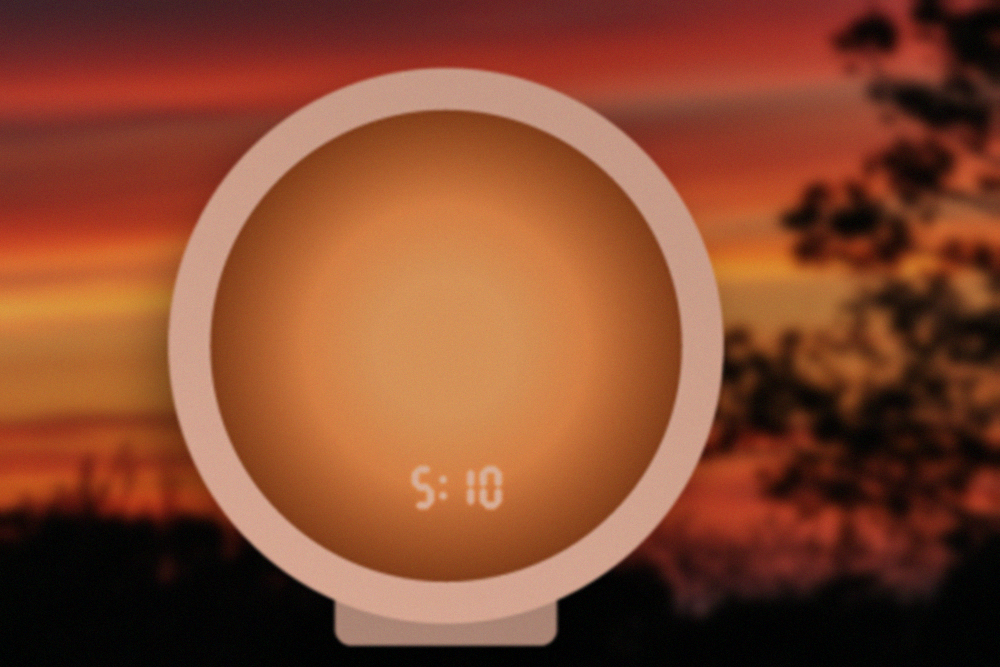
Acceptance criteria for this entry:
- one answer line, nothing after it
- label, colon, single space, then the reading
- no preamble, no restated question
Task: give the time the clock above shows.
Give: 5:10
